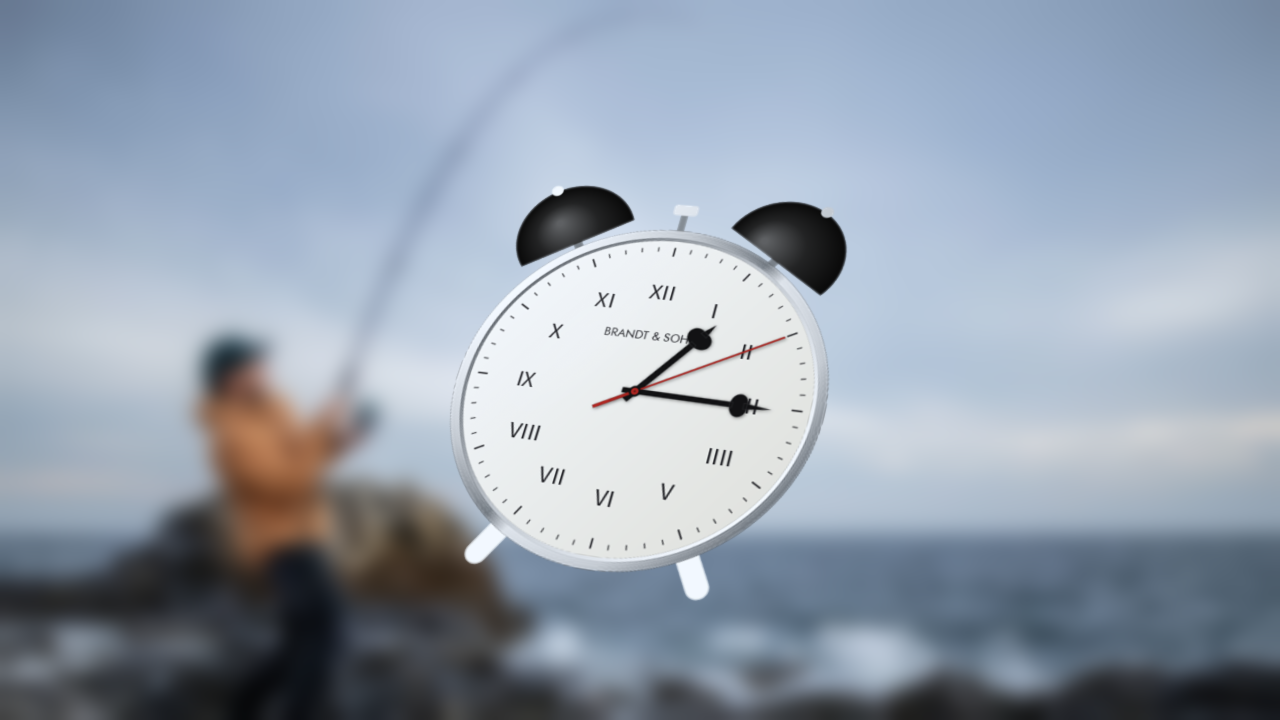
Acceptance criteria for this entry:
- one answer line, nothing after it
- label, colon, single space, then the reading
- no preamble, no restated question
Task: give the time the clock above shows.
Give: 1:15:10
